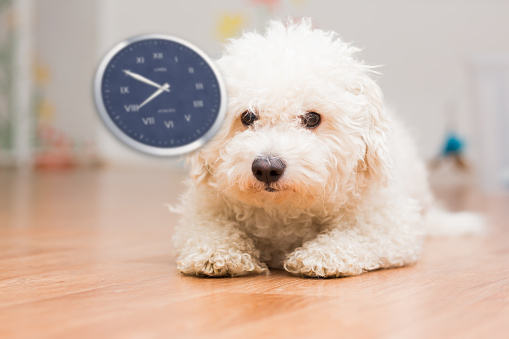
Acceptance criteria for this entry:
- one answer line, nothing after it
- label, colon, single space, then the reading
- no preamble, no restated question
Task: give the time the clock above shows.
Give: 7:50
